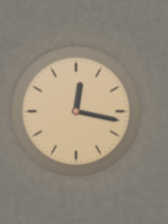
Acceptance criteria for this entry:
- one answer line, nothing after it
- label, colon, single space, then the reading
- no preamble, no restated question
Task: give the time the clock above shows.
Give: 12:17
